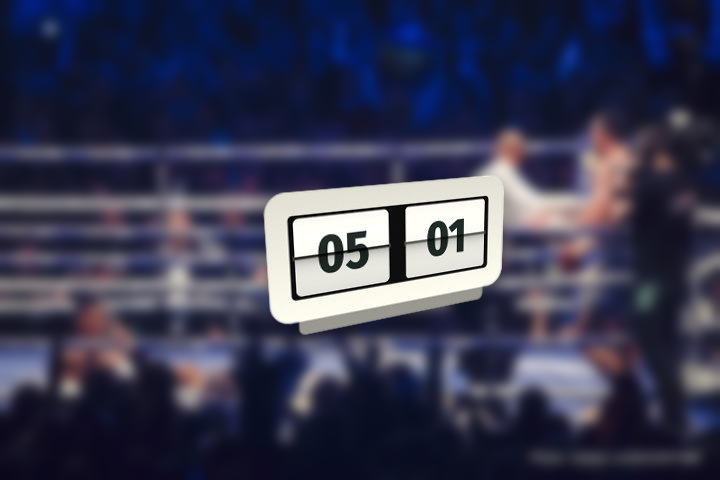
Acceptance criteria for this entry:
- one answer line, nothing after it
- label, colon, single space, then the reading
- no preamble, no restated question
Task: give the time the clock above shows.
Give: 5:01
